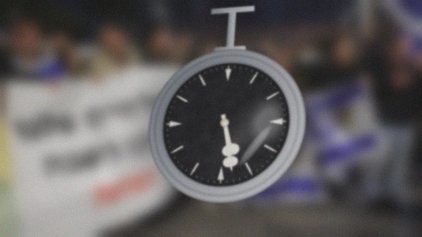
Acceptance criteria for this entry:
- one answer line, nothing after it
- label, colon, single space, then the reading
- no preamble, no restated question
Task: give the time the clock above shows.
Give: 5:28
